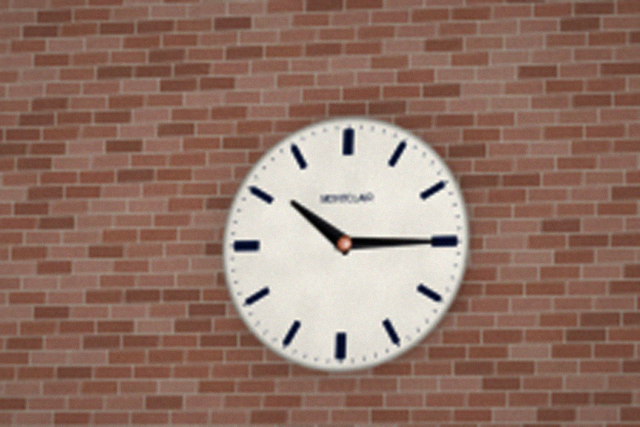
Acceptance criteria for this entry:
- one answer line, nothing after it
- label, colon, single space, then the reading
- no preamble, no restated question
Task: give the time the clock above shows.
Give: 10:15
